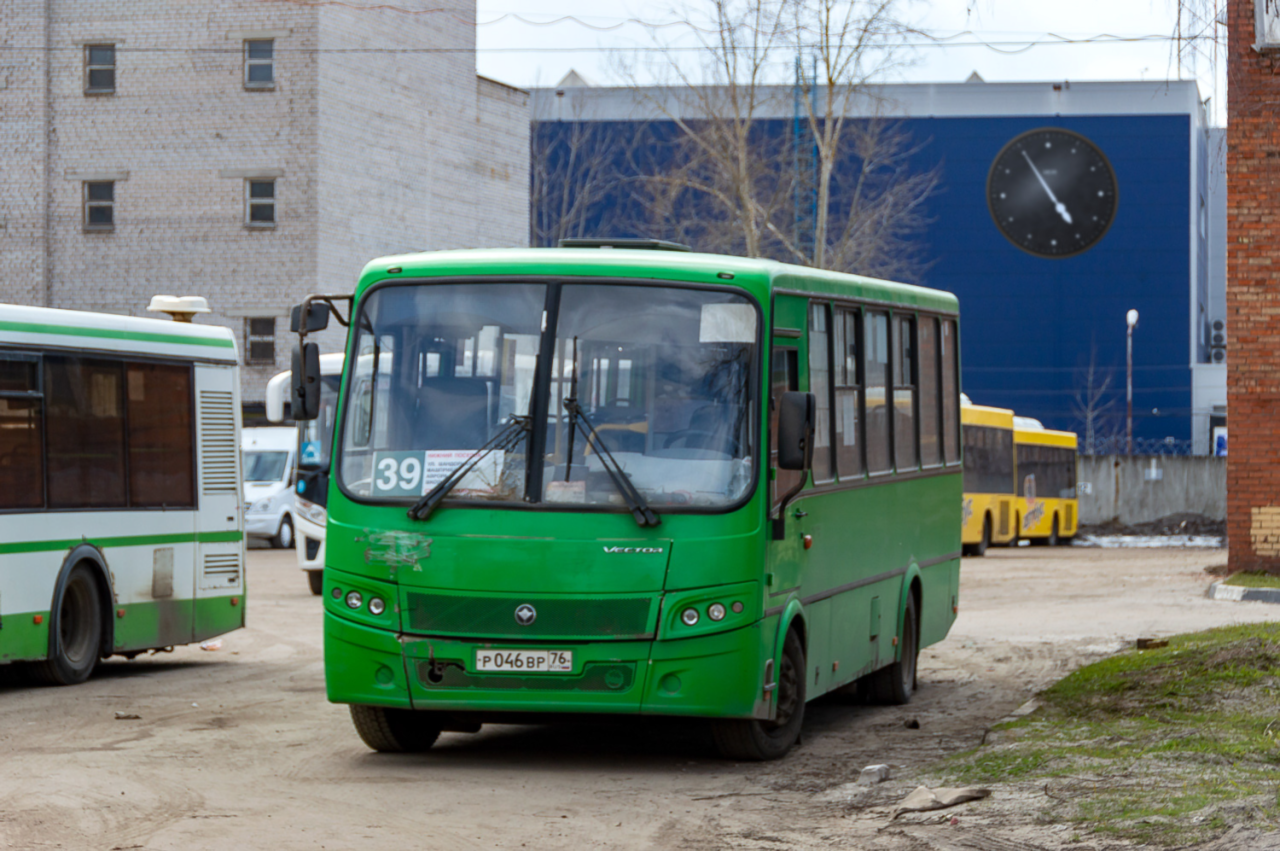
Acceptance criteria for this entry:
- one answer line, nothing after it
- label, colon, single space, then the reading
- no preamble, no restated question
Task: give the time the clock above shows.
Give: 4:55
